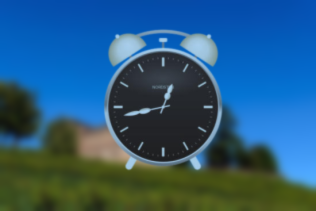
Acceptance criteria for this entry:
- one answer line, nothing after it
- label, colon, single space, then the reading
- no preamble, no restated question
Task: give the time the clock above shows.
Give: 12:43
